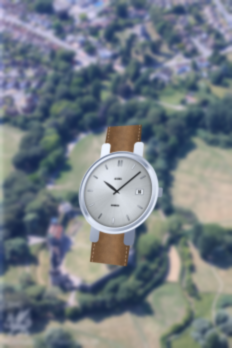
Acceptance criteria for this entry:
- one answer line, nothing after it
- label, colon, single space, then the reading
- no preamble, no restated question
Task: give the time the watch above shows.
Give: 10:08
